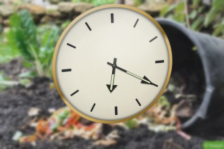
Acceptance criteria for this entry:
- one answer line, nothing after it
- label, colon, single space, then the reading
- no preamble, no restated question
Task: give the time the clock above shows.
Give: 6:20
